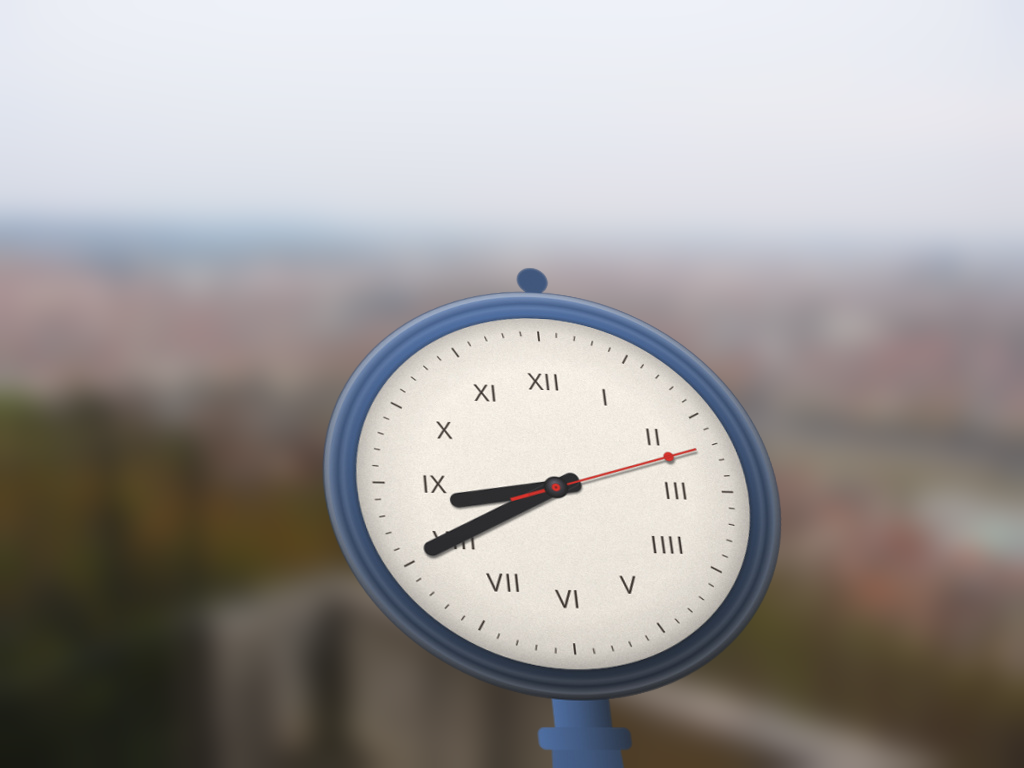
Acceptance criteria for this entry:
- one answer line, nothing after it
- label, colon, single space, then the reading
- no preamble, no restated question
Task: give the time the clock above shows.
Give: 8:40:12
